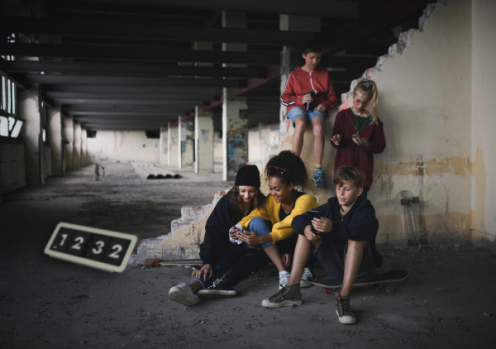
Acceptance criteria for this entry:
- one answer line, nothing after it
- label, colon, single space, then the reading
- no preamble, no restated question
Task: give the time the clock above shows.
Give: 12:32
